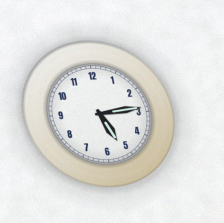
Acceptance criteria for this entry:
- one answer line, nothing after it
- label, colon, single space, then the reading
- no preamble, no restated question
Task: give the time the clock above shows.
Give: 5:14
